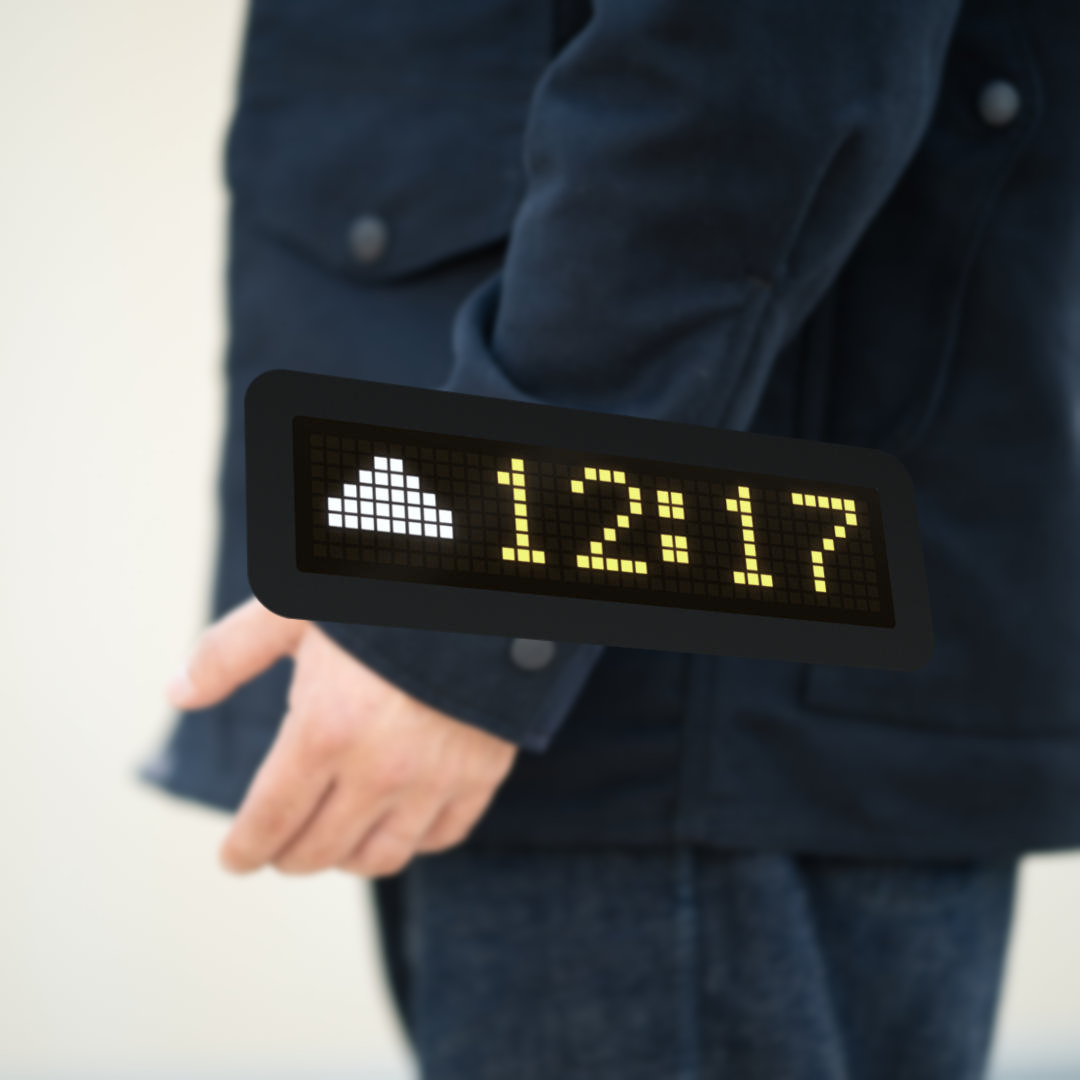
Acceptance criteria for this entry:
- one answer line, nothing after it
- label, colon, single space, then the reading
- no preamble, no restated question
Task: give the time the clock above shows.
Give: 12:17
